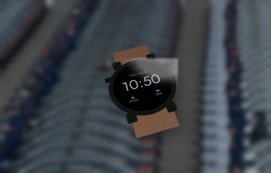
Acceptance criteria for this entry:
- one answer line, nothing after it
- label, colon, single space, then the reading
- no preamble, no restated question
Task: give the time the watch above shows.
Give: 10:50
